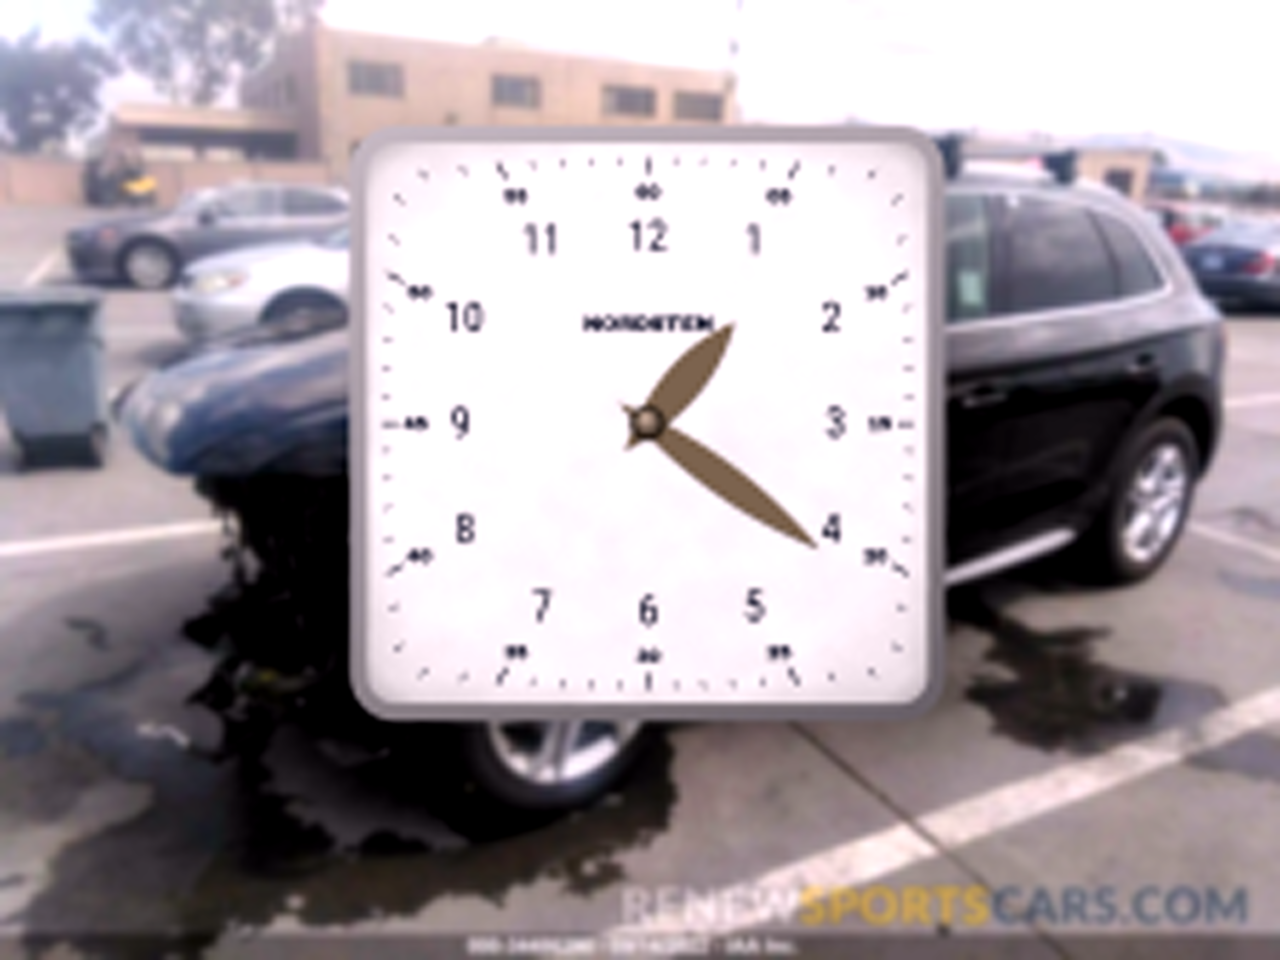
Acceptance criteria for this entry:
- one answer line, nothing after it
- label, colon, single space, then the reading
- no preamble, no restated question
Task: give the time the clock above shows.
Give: 1:21
